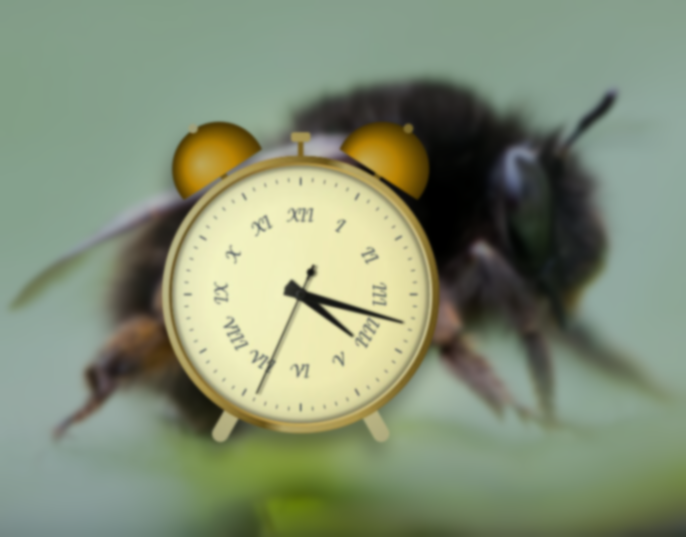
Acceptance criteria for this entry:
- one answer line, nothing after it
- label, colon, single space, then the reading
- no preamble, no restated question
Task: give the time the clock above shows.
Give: 4:17:34
